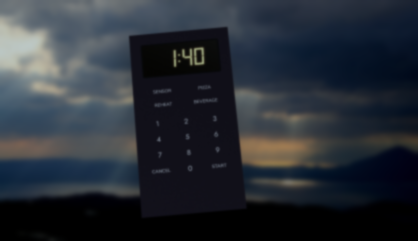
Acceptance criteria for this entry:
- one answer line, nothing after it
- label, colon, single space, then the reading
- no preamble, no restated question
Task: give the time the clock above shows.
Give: 1:40
